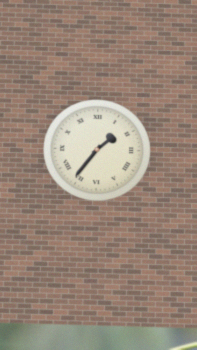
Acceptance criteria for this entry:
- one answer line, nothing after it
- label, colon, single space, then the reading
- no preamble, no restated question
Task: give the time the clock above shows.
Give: 1:36
